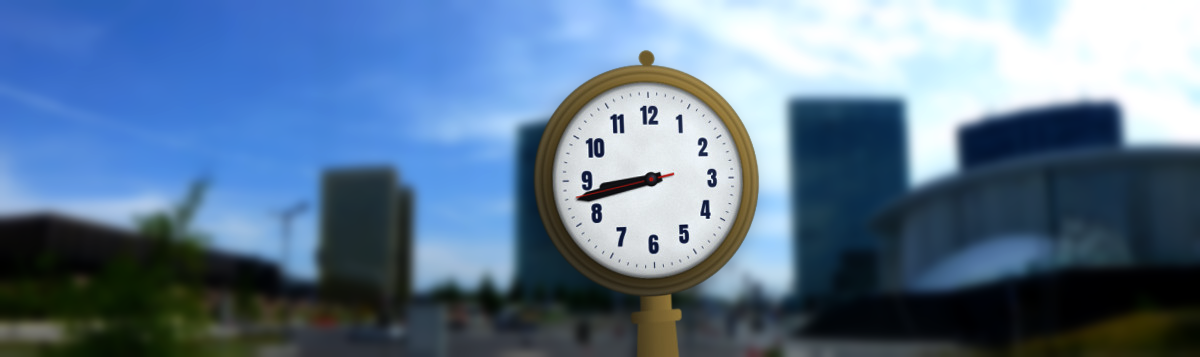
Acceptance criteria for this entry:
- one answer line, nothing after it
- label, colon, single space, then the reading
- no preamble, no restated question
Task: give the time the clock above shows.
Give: 8:42:43
